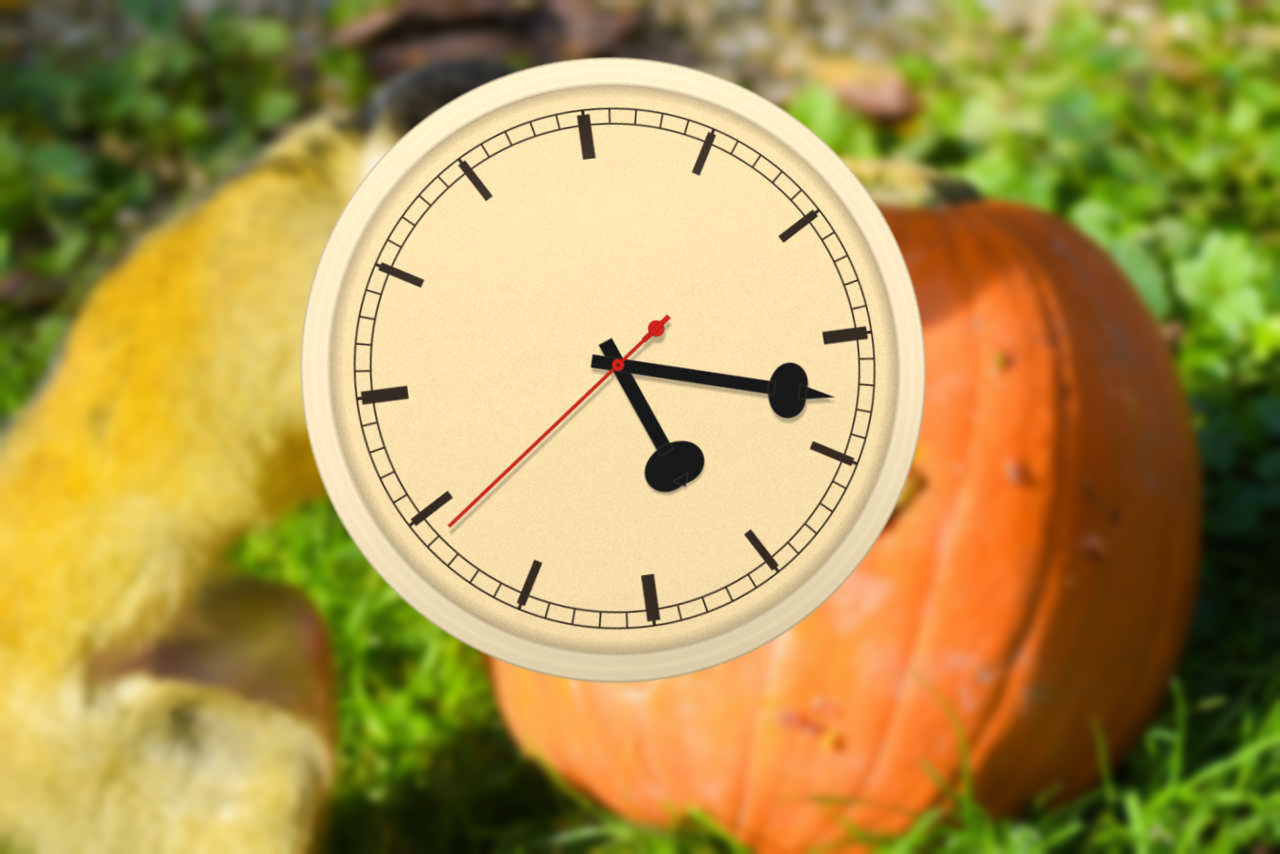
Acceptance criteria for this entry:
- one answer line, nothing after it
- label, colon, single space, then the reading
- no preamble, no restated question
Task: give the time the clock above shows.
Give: 5:17:39
